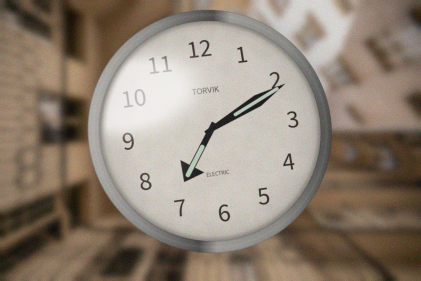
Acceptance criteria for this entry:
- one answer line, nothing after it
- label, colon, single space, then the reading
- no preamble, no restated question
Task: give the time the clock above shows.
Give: 7:11
